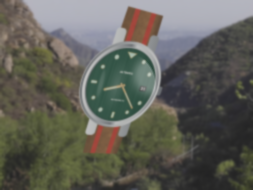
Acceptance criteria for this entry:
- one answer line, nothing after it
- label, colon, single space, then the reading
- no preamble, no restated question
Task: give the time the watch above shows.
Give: 8:23
